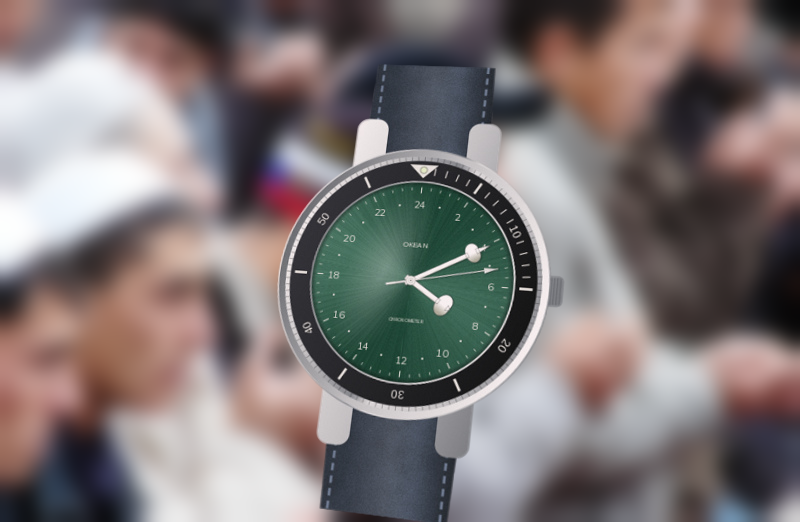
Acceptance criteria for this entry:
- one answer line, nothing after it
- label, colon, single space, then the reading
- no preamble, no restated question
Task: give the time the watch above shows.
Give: 8:10:13
